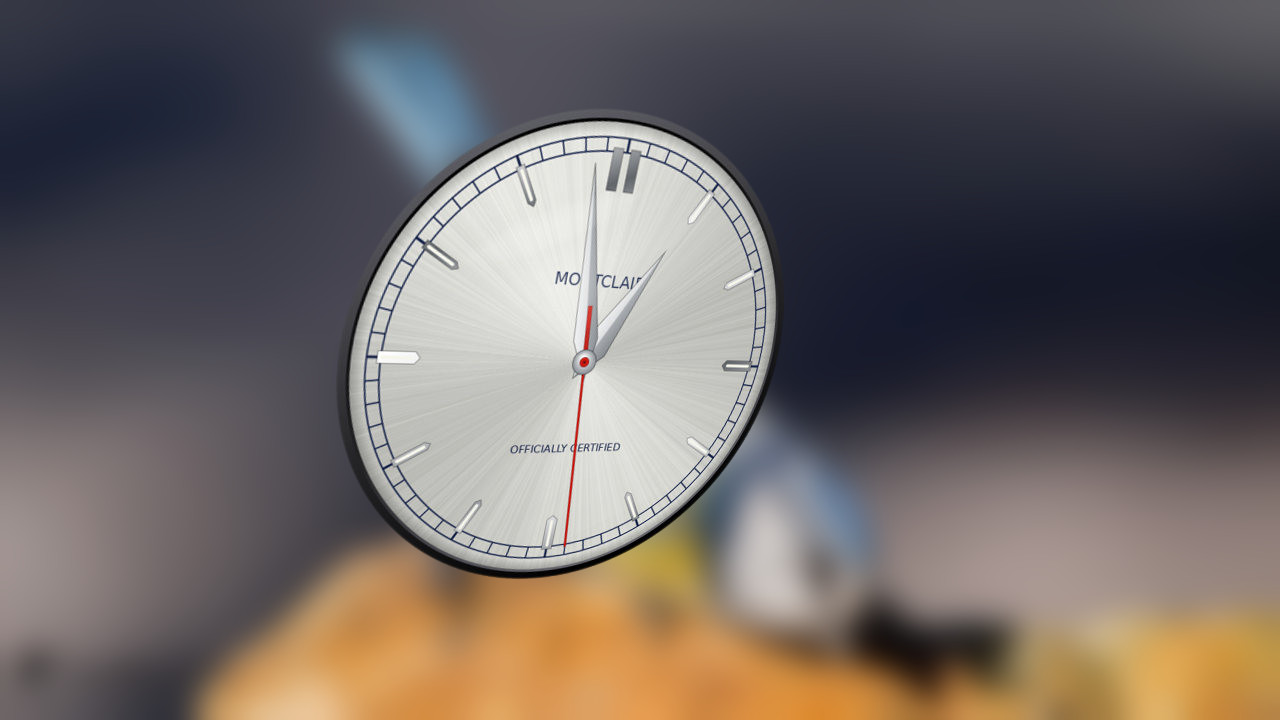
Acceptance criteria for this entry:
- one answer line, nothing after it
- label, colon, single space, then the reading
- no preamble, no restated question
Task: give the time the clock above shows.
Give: 12:58:29
